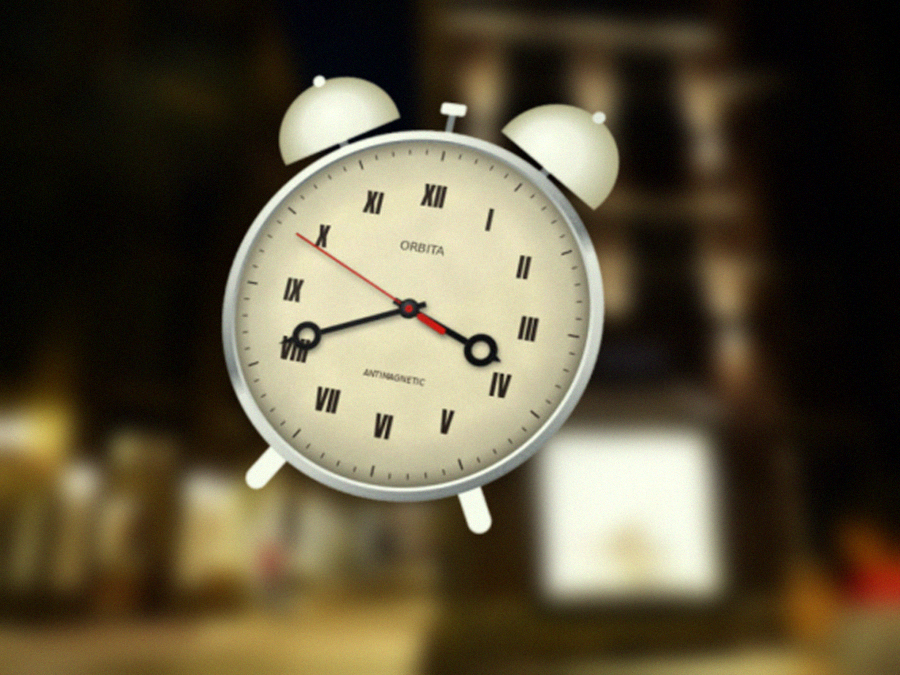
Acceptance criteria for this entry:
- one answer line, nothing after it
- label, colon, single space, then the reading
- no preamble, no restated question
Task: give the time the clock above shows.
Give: 3:40:49
